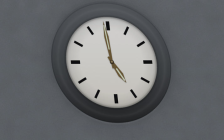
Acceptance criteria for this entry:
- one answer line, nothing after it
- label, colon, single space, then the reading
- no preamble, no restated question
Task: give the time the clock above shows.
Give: 4:59
